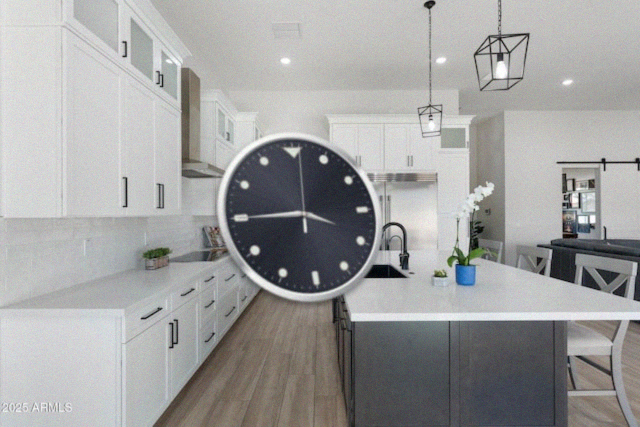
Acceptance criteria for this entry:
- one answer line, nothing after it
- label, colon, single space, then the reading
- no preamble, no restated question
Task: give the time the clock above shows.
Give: 3:45:01
